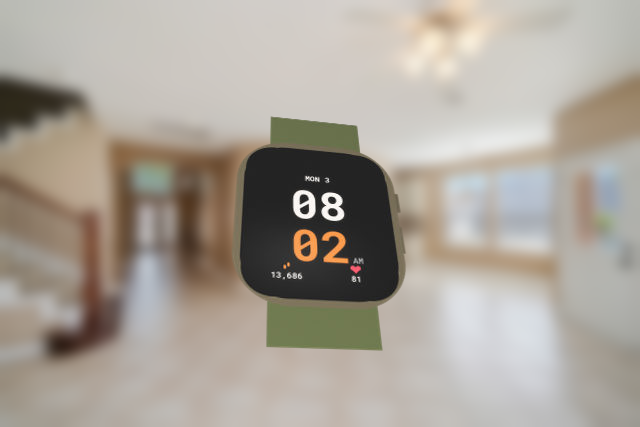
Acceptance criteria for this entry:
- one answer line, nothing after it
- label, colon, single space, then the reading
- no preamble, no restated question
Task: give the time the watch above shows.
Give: 8:02
